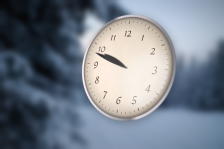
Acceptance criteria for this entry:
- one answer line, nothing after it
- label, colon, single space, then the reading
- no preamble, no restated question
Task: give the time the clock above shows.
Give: 9:48
